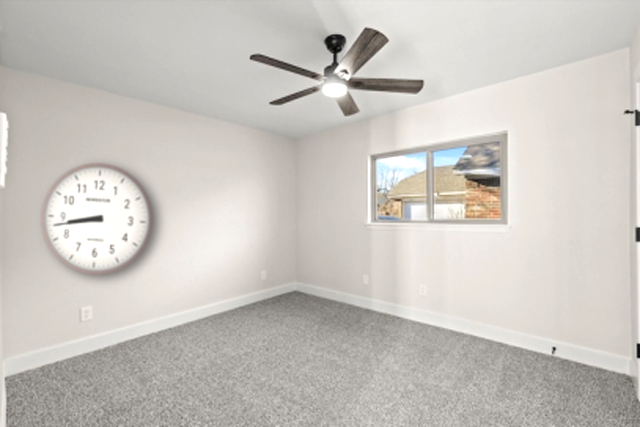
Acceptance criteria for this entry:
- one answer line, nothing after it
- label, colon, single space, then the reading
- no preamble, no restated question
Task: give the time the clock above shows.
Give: 8:43
